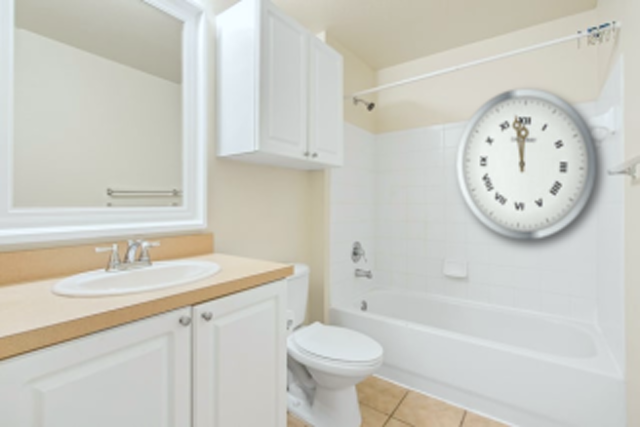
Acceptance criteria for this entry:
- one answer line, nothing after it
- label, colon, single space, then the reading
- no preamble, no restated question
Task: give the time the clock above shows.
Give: 11:58
